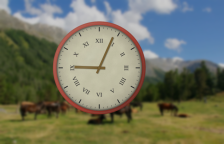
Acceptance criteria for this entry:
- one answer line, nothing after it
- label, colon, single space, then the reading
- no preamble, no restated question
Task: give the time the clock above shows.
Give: 9:04
